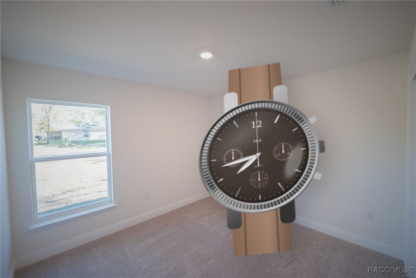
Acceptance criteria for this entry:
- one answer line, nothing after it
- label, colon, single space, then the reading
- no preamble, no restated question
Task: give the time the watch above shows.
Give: 7:43
